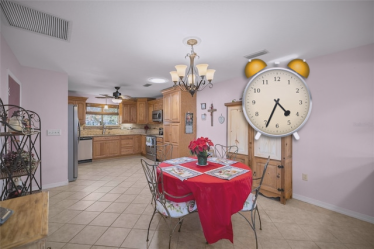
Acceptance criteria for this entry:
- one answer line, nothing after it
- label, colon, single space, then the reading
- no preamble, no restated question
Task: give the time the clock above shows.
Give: 4:34
